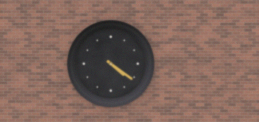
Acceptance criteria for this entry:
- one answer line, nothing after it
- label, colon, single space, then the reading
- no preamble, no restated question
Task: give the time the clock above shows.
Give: 4:21
